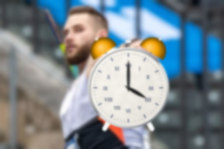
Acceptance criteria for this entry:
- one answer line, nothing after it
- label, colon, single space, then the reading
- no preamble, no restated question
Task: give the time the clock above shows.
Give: 4:00
